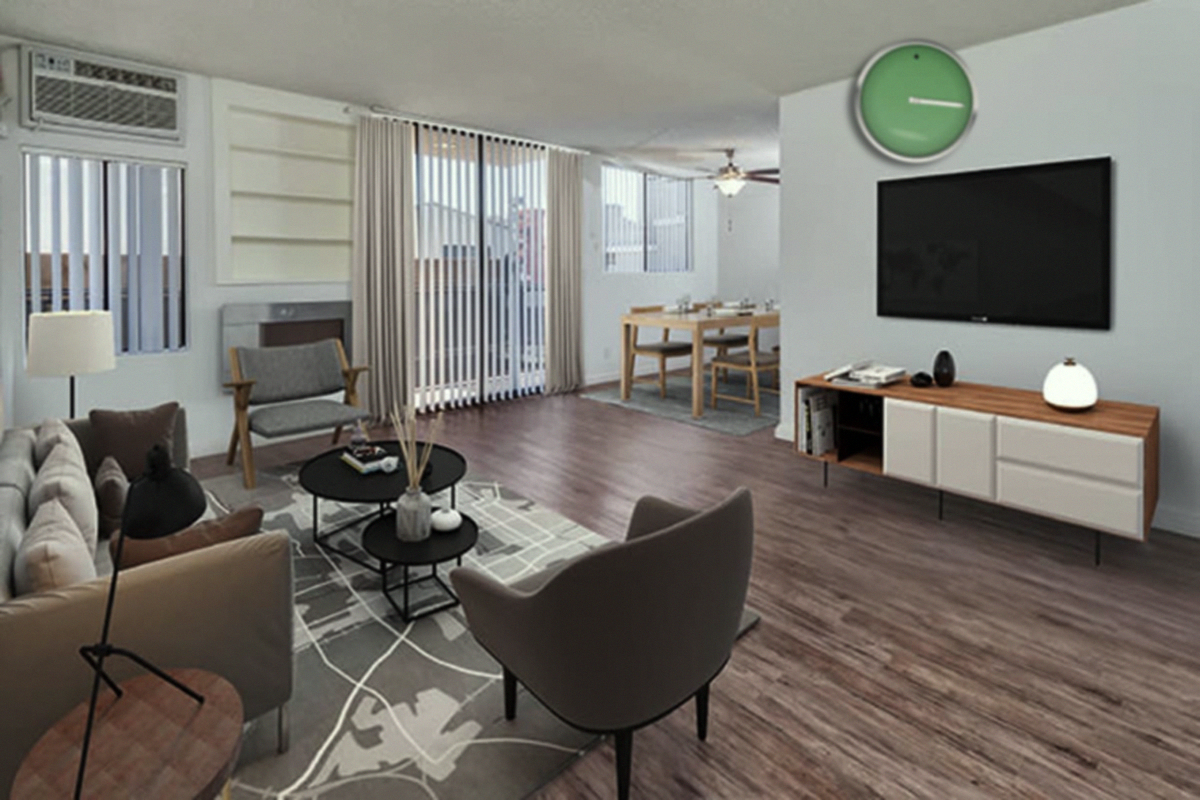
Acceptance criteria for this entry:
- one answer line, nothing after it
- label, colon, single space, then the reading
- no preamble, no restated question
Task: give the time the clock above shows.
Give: 3:16
